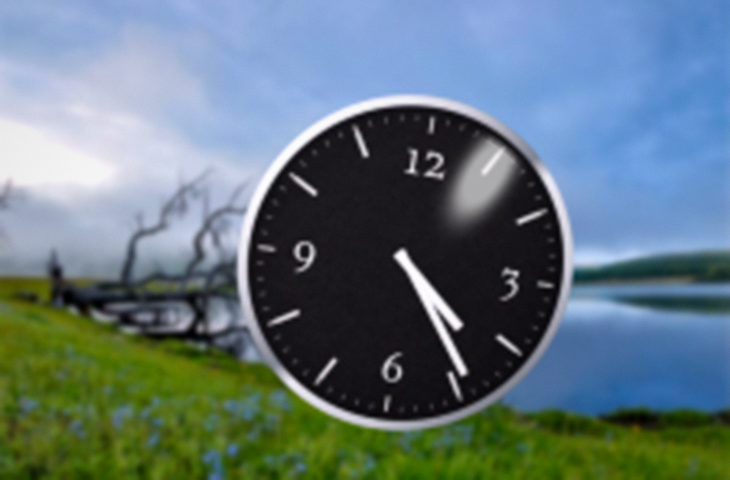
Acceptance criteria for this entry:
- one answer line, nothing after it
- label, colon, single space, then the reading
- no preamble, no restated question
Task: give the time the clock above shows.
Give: 4:24
